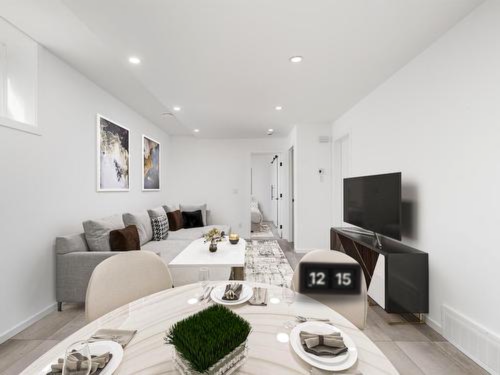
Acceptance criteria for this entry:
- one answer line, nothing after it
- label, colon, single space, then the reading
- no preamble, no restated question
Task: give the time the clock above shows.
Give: 12:15
